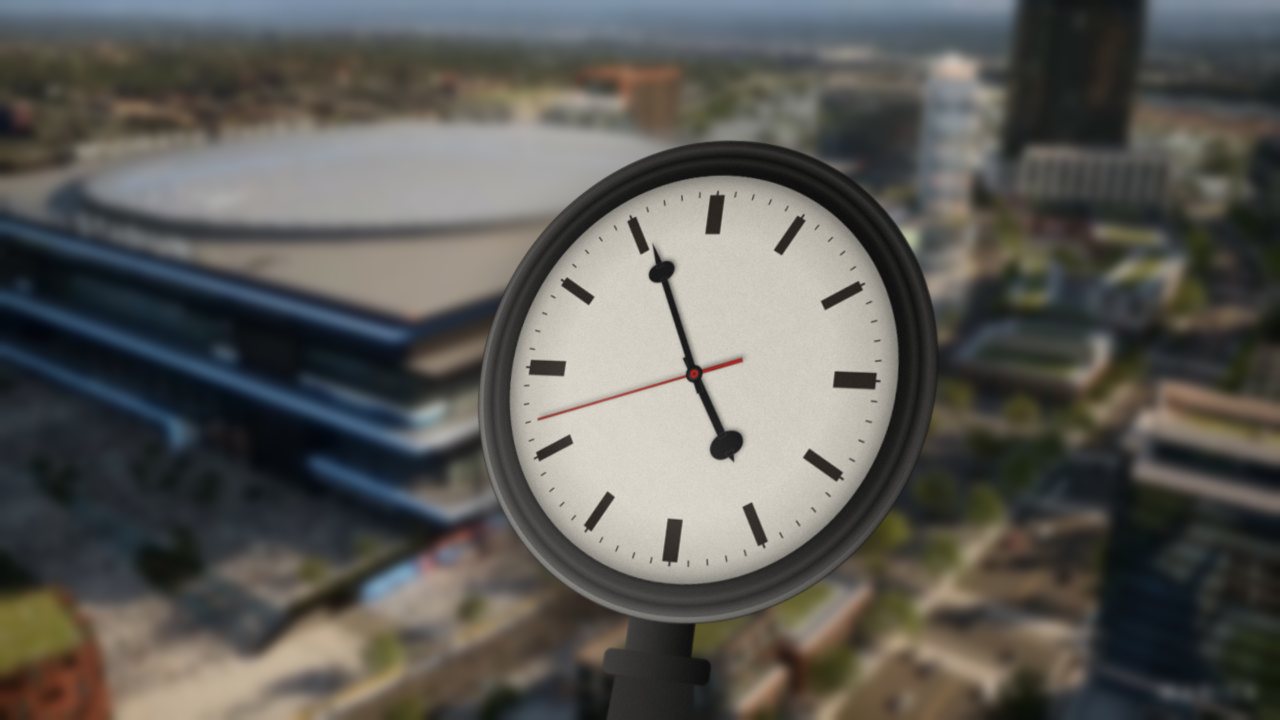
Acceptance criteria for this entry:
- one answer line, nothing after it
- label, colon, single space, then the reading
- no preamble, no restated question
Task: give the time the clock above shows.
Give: 4:55:42
